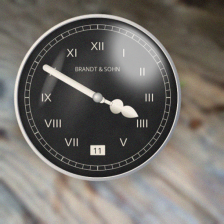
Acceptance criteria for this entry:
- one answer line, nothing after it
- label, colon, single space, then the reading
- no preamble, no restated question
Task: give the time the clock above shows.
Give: 3:50
